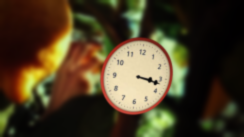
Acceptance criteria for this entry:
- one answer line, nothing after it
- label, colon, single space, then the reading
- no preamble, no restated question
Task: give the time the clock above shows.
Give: 3:17
